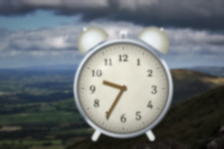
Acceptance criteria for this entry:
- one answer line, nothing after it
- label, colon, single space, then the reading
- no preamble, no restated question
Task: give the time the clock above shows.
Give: 9:35
